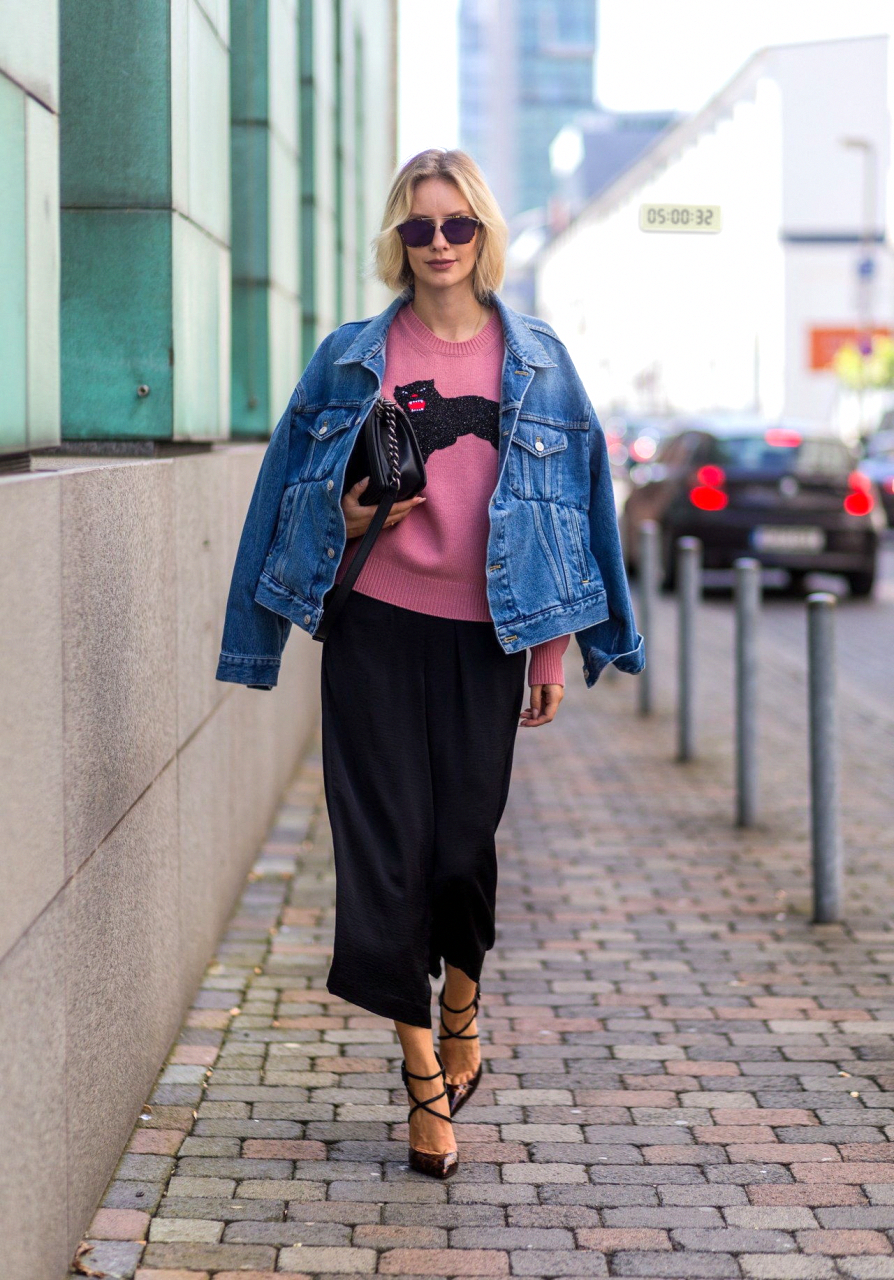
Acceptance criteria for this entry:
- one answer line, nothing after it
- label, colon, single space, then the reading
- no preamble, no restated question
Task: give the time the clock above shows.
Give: 5:00:32
